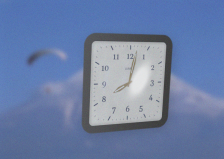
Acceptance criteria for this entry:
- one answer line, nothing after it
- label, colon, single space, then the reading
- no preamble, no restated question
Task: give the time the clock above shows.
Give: 8:02
